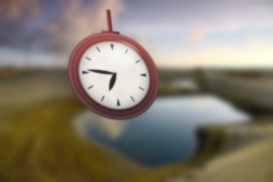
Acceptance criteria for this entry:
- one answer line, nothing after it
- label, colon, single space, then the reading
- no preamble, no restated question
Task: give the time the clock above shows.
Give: 6:46
